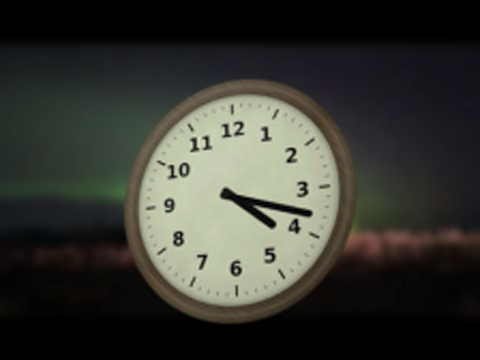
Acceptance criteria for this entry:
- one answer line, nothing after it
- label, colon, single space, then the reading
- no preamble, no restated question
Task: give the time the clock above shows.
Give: 4:18
